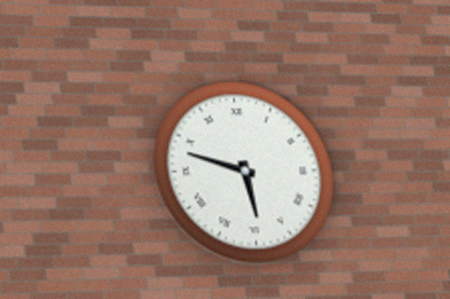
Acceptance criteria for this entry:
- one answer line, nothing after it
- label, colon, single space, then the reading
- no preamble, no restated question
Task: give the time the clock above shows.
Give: 5:48
